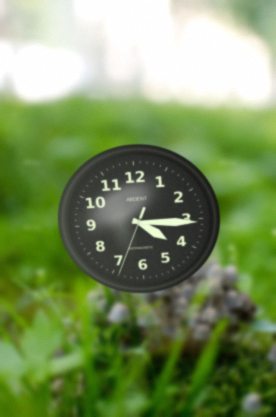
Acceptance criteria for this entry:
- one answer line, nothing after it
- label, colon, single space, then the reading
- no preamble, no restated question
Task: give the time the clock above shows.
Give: 4:15:34
